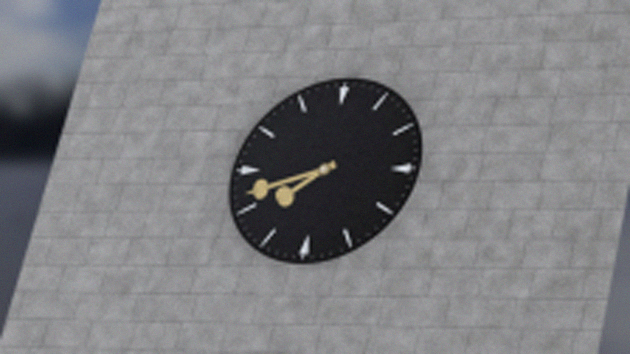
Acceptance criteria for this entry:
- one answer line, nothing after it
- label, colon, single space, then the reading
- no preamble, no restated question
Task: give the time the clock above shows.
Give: 7:42
